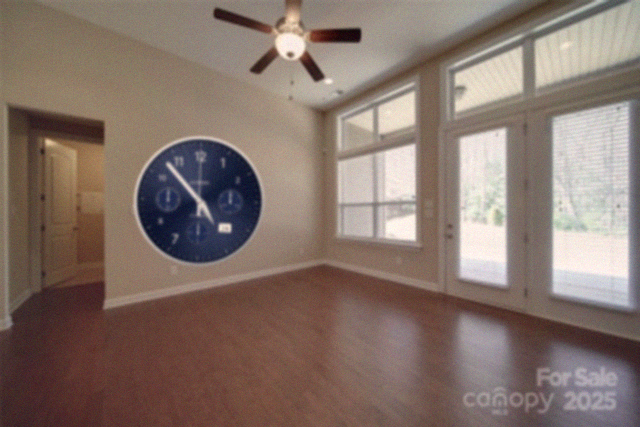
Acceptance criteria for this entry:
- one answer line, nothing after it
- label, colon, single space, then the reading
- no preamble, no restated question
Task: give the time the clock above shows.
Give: 4:53
